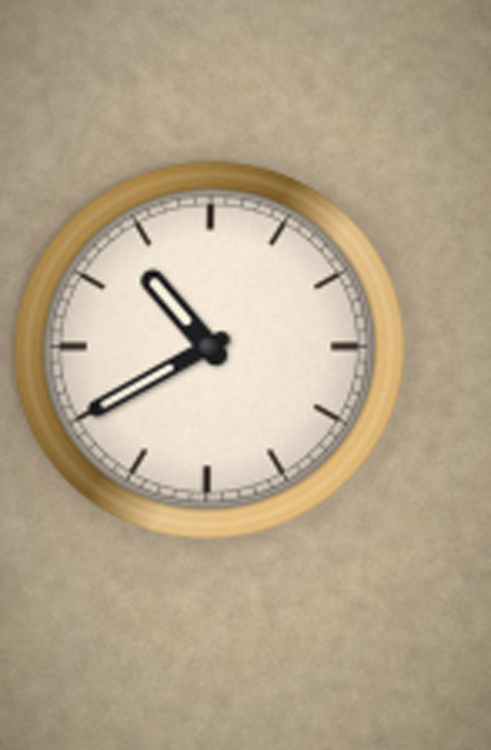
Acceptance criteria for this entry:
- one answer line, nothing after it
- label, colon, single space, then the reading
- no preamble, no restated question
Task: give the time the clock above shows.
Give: 10:40
